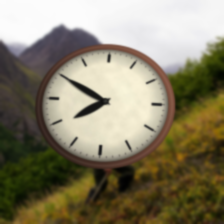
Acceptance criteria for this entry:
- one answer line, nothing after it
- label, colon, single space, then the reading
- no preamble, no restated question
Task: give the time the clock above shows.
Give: 7:50
